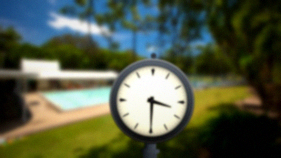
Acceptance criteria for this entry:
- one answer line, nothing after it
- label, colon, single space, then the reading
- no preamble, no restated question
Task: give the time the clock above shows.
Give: 3:30
